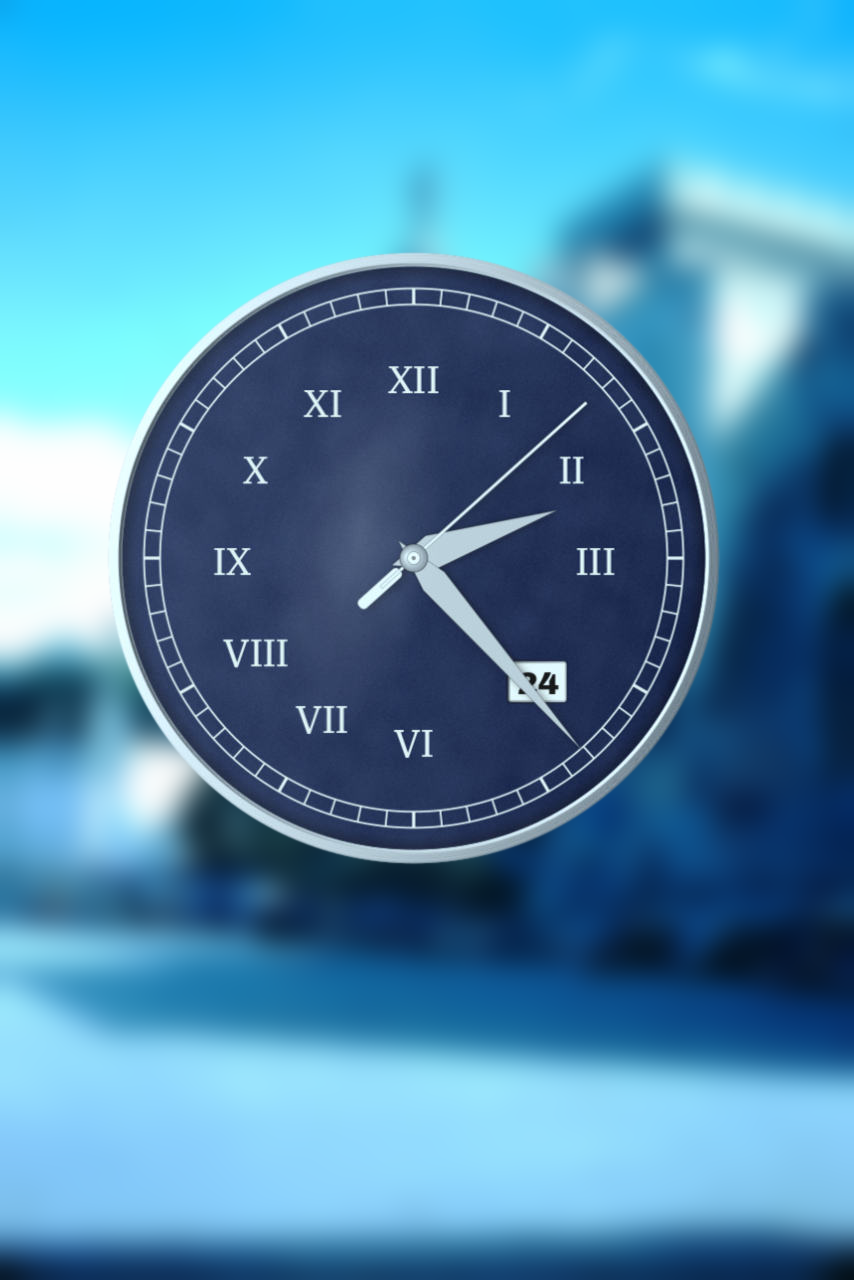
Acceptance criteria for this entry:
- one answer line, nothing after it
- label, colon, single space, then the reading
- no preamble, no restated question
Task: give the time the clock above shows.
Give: 2:23:08
